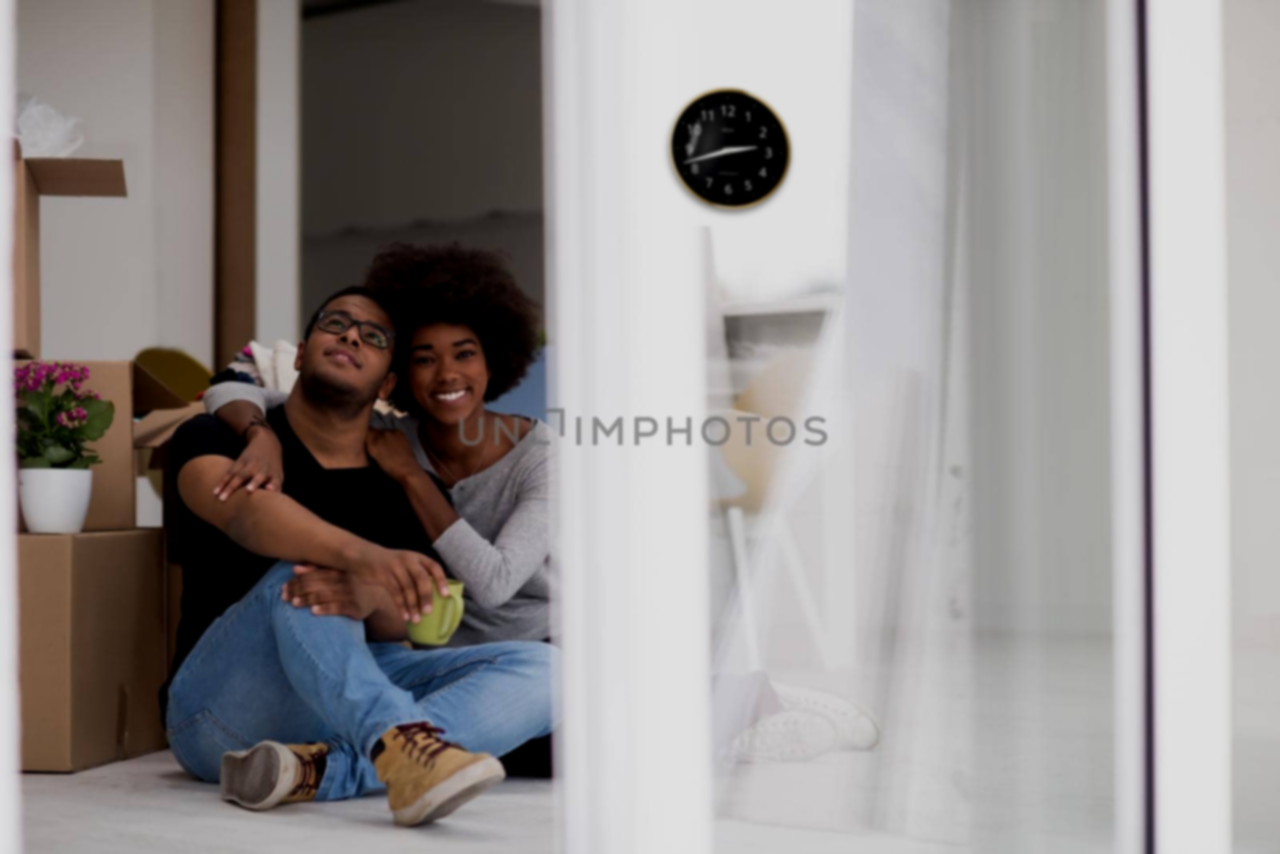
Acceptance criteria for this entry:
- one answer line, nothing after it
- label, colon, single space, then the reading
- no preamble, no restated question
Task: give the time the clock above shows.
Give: 2:42
